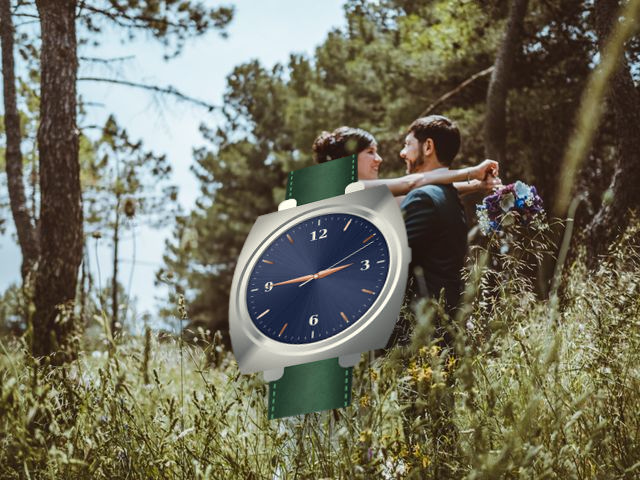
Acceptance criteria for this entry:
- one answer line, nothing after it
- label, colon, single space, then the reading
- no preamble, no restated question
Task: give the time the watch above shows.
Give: 2:45:11
